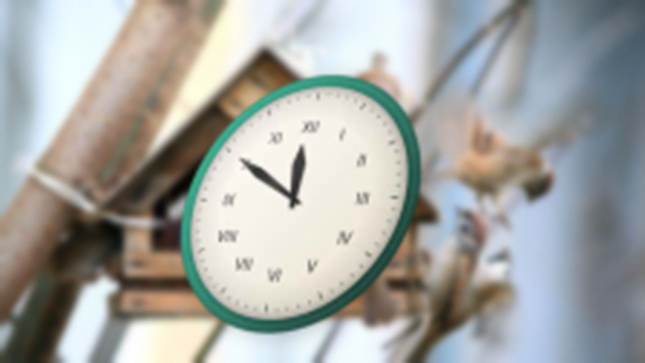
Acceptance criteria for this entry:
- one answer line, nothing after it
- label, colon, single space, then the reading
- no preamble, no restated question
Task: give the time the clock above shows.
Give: 11:50
